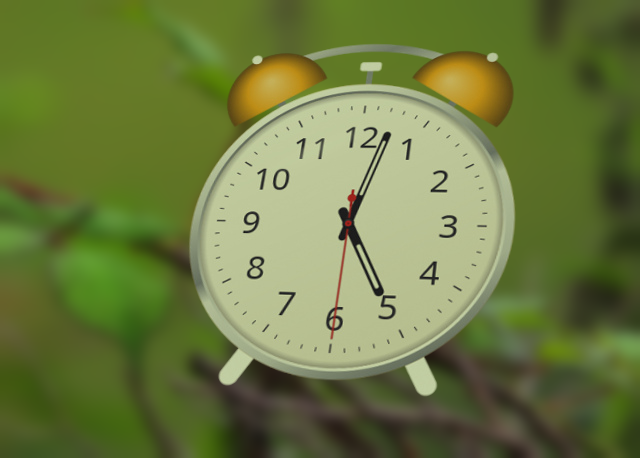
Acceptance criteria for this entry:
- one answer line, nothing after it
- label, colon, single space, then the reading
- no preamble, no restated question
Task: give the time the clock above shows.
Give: 5:02:30
